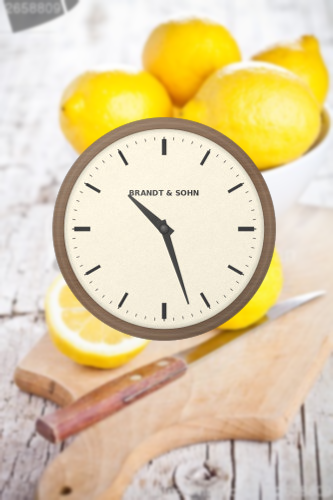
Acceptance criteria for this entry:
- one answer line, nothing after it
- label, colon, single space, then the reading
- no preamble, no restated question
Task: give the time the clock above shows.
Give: 10:27
